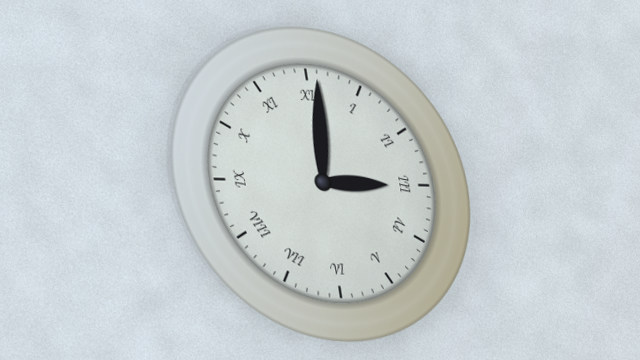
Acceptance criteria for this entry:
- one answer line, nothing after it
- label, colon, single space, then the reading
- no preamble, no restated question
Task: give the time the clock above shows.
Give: 3:01
